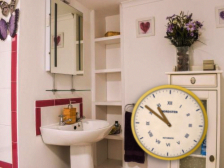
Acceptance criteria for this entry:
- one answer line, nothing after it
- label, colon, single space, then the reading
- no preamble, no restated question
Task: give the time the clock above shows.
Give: 10:51
